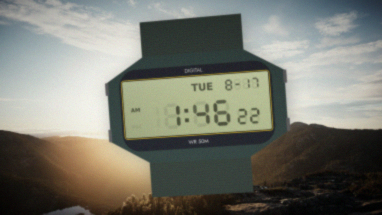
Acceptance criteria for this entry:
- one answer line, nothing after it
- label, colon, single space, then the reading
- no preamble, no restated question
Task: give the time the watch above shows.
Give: 1:46:22
